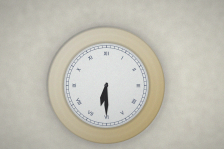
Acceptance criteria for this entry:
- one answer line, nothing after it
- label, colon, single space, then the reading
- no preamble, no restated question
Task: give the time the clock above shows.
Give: 6:30
